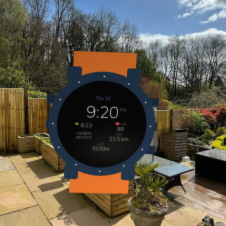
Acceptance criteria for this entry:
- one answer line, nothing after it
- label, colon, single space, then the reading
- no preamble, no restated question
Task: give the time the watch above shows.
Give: 9:20
